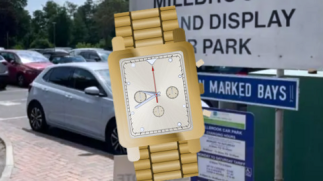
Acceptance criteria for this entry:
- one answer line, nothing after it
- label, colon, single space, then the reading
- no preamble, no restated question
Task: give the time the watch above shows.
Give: 9:41
